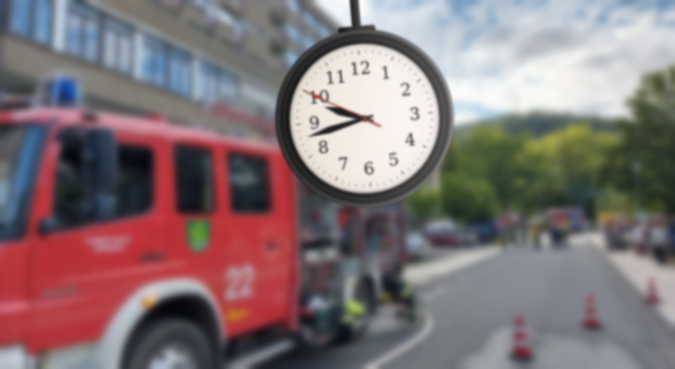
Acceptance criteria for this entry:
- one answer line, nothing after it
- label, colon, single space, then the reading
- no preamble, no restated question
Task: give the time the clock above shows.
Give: 9:42:50
